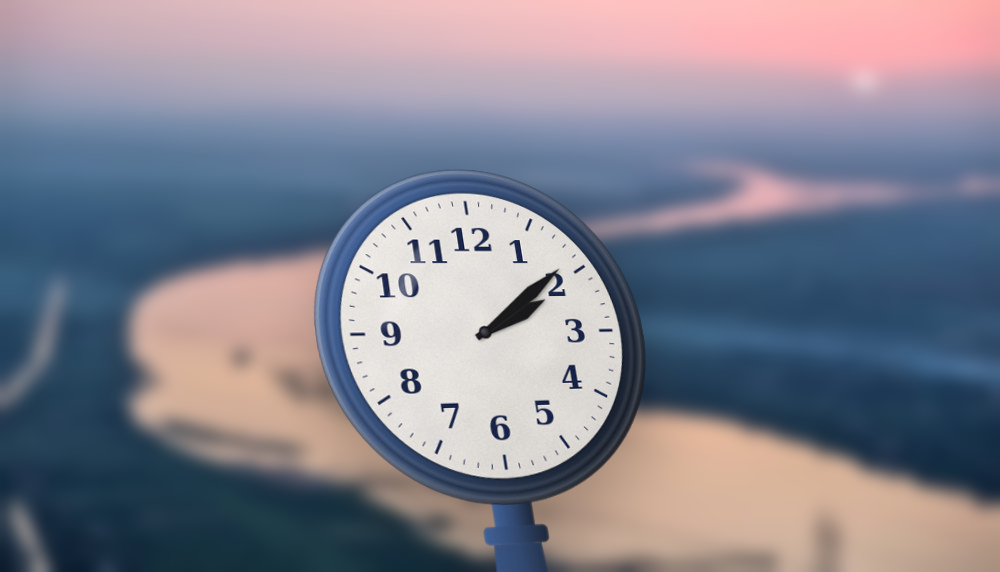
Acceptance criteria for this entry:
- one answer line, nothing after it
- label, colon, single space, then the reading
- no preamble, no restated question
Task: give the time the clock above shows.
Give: 2:09
